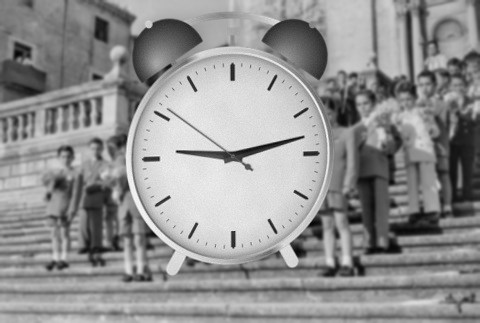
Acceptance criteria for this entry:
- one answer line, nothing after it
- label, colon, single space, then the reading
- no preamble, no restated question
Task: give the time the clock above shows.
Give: 9:12:51
